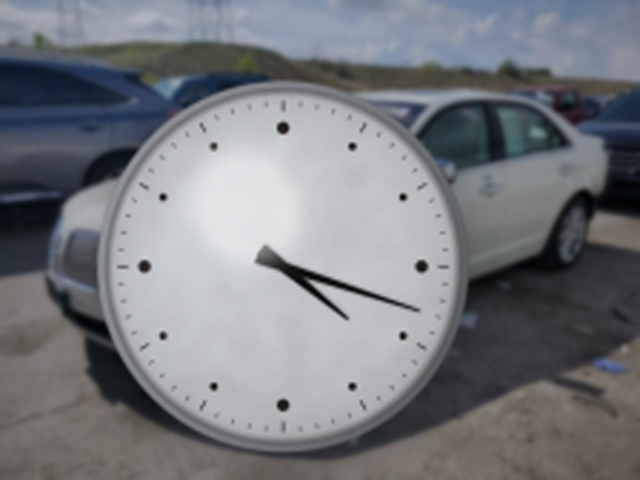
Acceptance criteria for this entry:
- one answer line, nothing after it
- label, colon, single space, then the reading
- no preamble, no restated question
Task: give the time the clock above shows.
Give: 4:18
